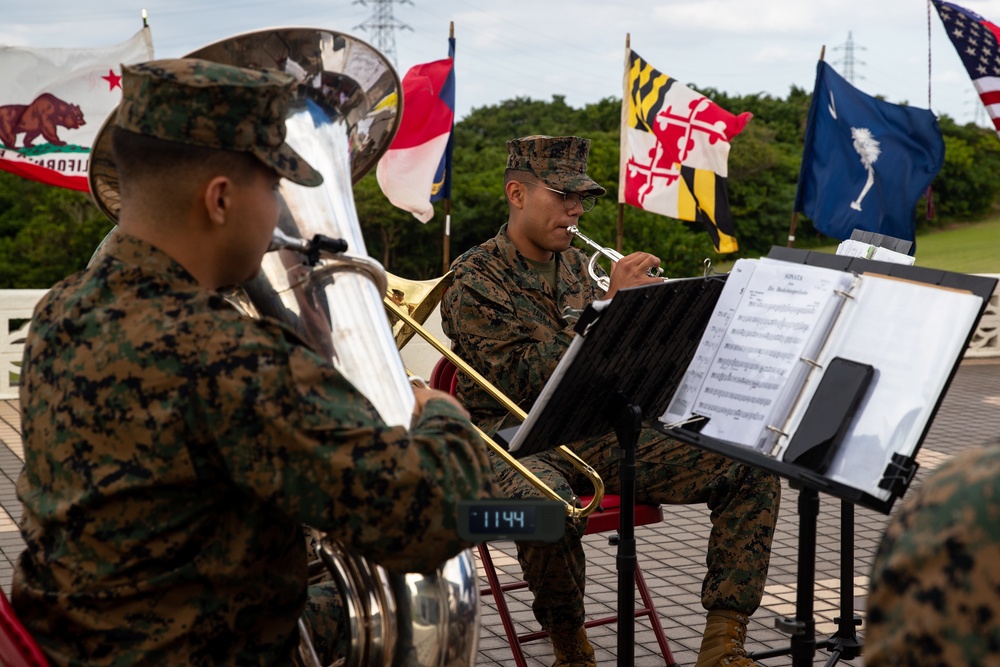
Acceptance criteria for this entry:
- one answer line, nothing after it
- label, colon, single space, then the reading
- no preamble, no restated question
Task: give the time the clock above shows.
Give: 11:44
